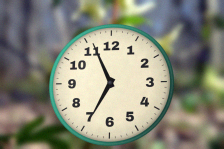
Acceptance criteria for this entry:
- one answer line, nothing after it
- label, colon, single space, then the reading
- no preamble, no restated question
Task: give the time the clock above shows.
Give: 6:56
